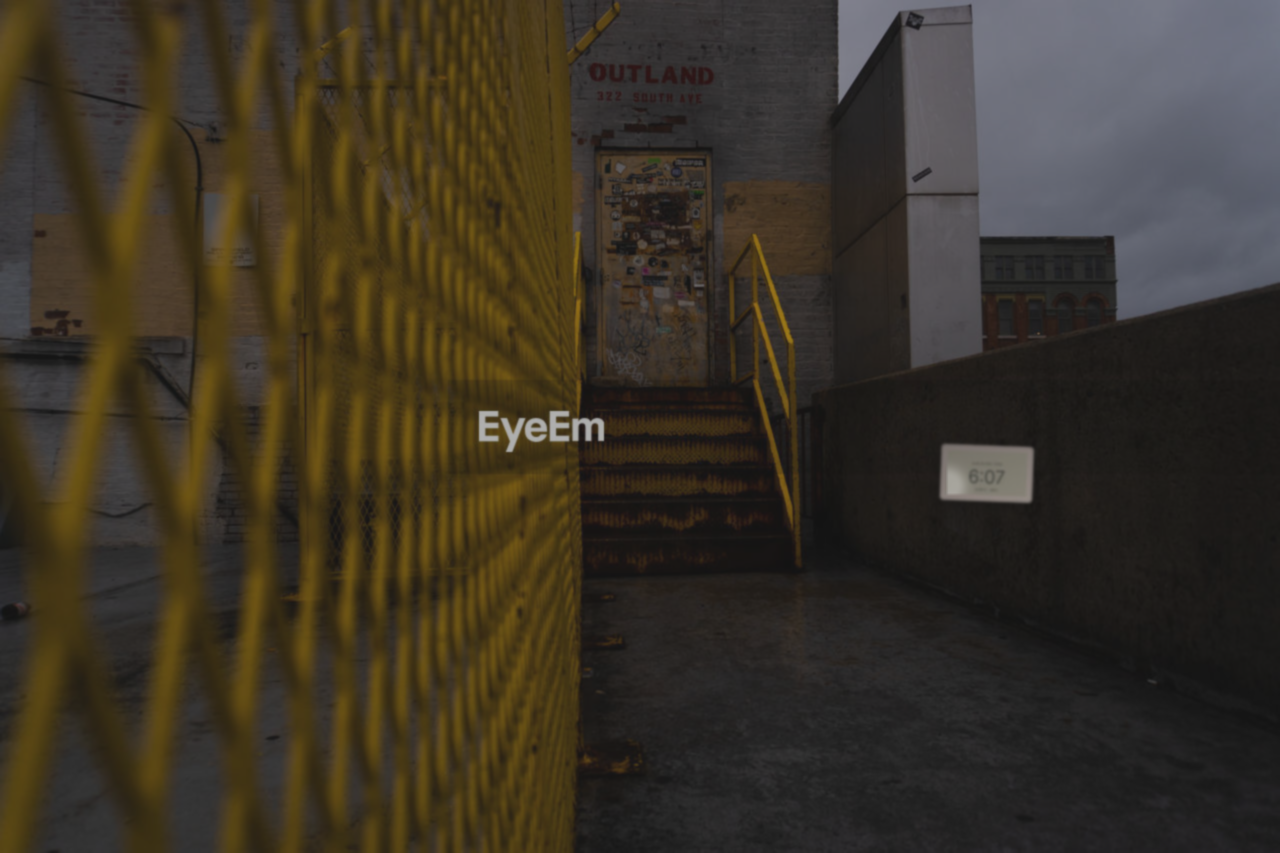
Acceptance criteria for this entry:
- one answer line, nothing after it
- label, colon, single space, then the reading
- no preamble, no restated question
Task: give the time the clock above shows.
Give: 6:07
